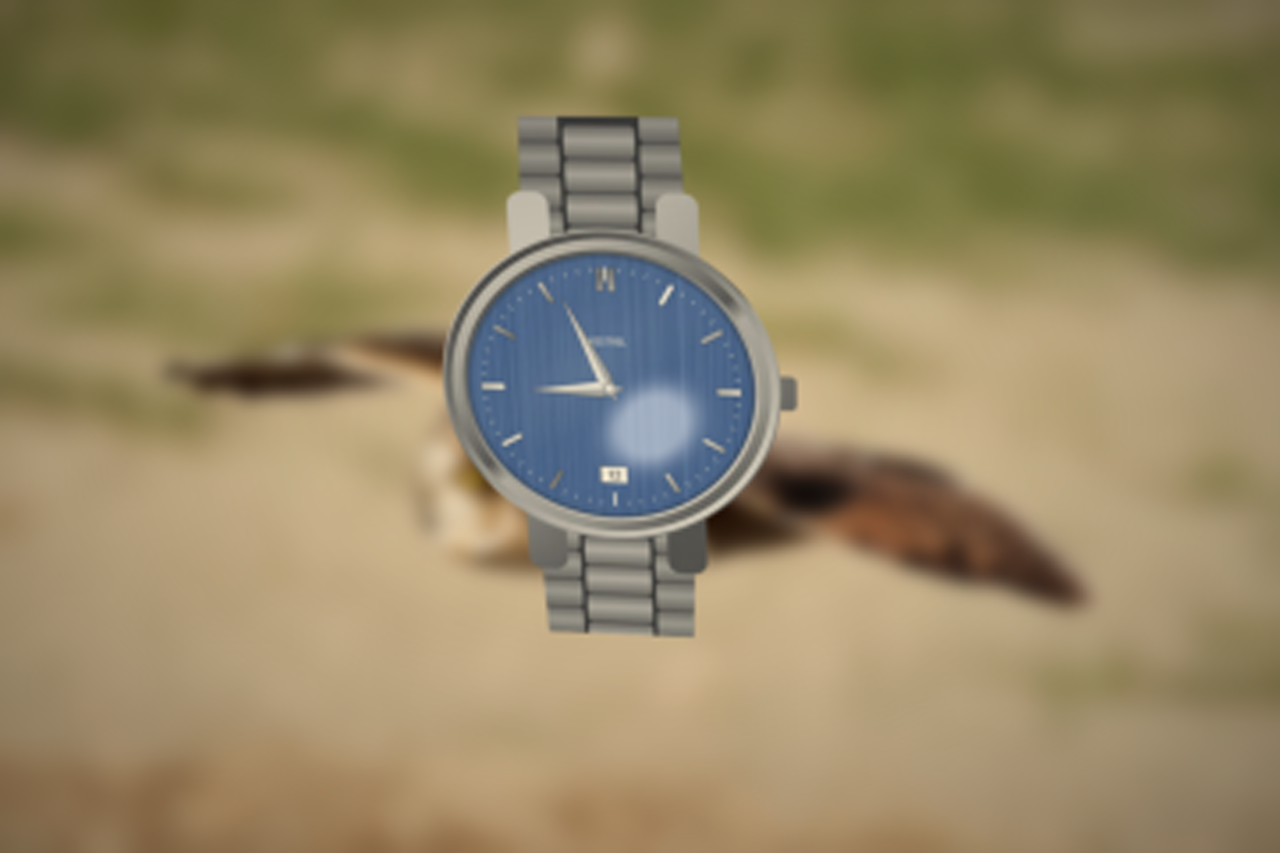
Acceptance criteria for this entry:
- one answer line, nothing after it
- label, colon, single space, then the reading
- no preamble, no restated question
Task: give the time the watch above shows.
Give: 8:56
